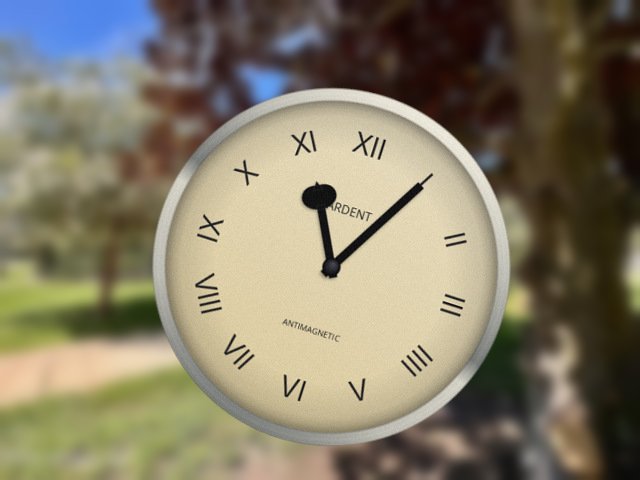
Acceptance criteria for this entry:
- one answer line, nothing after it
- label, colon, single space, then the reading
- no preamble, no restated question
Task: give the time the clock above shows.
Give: 11:05
